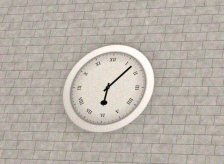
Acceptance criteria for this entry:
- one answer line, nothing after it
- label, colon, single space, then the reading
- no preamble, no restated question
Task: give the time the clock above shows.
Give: 6:07
